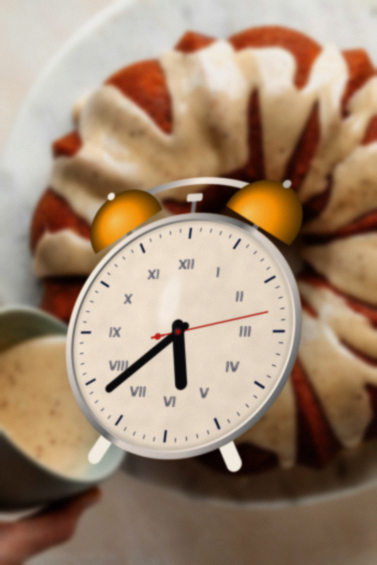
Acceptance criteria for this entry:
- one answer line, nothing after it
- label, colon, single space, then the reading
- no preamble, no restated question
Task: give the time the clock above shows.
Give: 5:38:13
